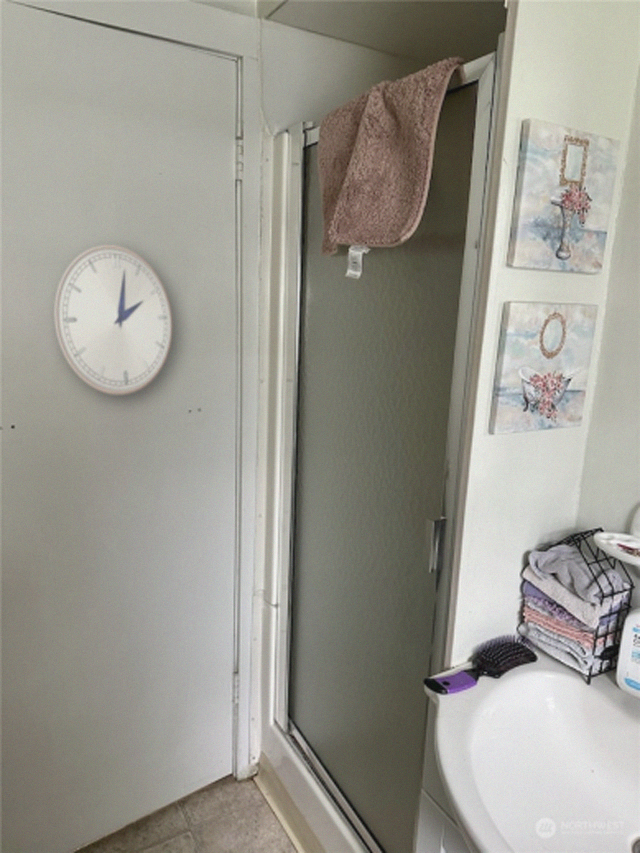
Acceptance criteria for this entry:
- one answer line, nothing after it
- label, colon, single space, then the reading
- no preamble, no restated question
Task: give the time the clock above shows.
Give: 2:02
